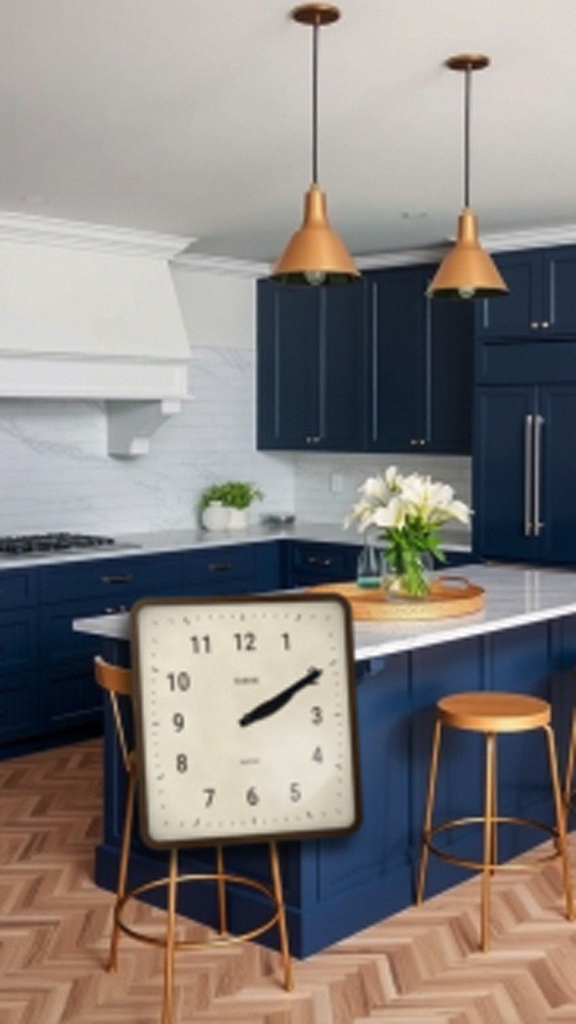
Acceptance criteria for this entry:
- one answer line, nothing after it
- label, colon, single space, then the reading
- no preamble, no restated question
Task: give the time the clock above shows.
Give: 2:10
